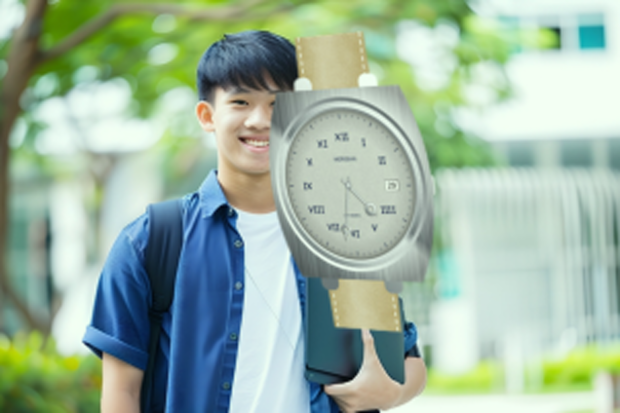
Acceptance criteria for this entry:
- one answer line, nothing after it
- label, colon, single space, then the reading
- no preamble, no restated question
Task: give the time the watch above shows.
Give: 4:32
